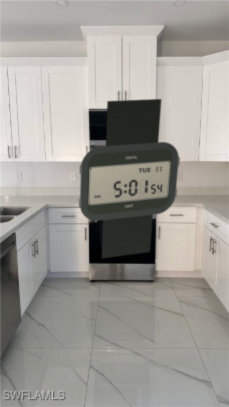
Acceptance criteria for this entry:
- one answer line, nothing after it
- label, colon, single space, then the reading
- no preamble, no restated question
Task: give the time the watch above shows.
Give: 5:01:54
